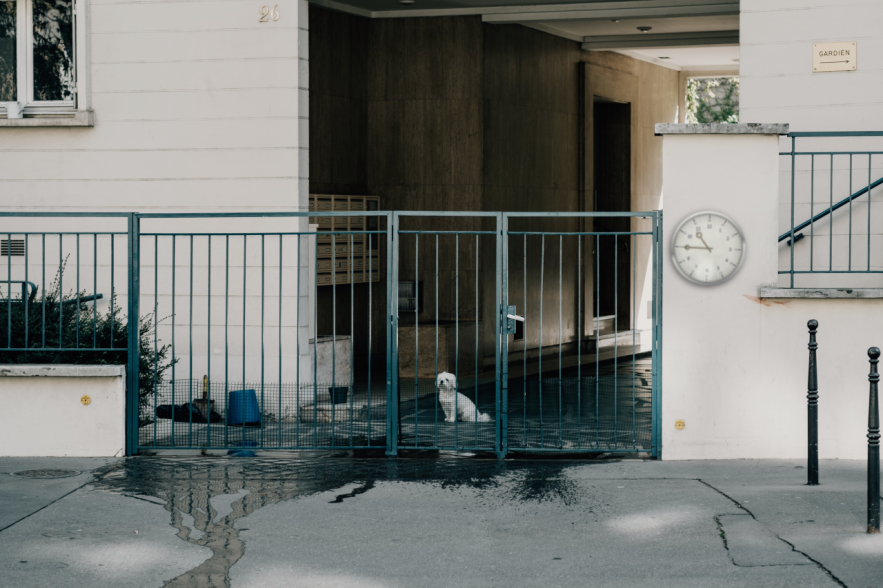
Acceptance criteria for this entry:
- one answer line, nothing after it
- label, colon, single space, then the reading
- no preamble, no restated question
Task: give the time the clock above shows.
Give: 10:45
